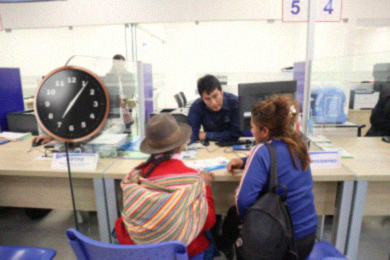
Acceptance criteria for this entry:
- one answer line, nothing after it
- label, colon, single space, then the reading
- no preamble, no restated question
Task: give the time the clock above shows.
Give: 7:06
